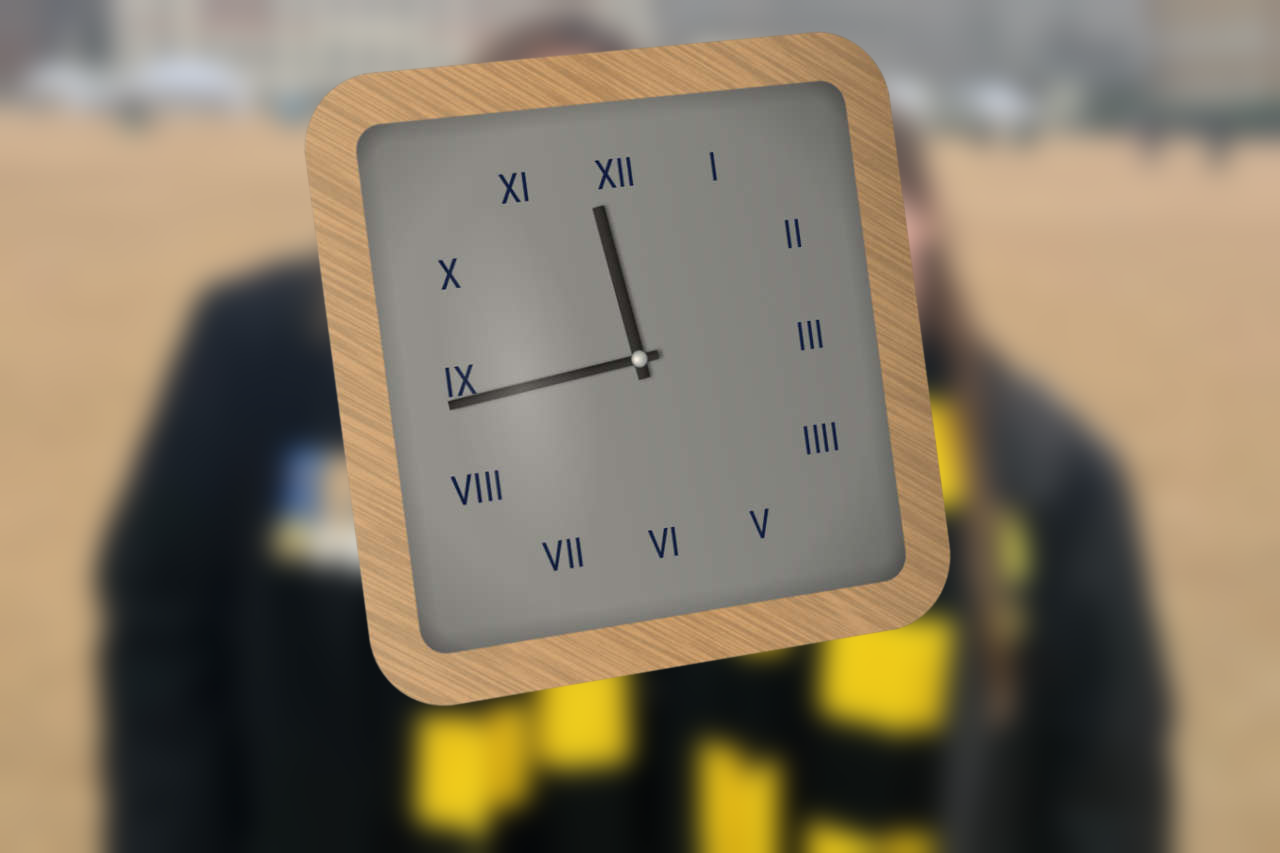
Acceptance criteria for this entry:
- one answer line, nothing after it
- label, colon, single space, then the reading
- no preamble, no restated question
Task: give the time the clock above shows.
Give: 11:44
